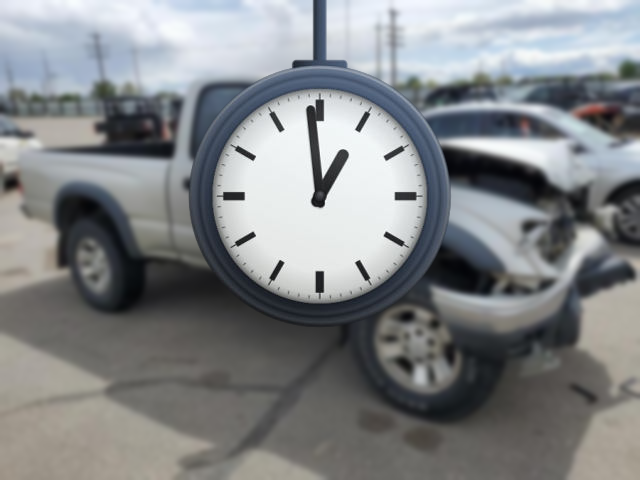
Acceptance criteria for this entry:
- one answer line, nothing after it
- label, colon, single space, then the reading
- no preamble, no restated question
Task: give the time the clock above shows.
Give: 12:59
